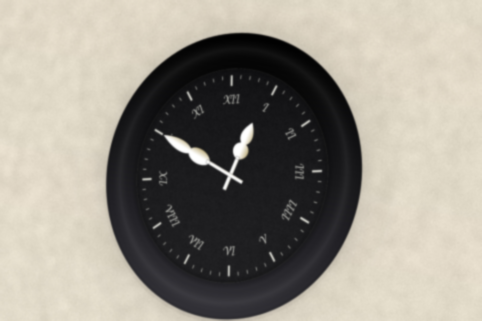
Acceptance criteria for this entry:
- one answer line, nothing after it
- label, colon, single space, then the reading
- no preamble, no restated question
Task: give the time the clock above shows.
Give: 12:50
